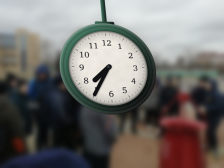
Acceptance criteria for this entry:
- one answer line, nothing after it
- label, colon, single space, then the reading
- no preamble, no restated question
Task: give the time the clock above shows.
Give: 7:35
